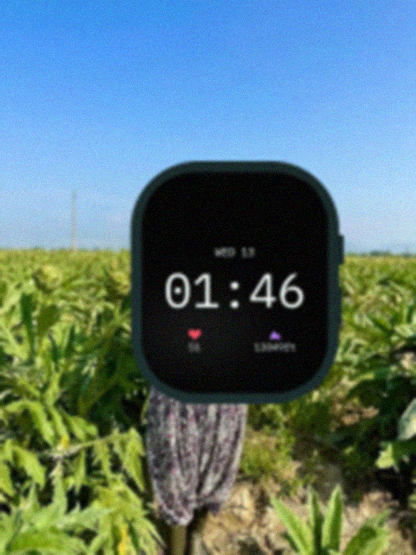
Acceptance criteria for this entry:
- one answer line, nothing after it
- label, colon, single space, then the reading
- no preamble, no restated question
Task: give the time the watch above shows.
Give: 1:46
